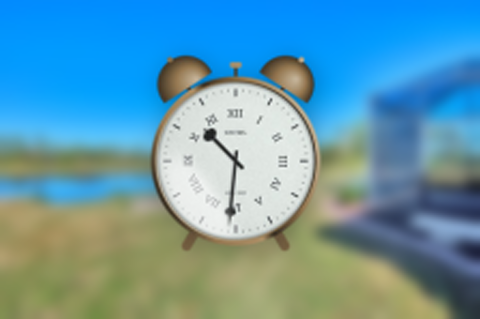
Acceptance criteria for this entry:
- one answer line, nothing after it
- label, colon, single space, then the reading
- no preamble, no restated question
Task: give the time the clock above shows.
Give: 10:31
